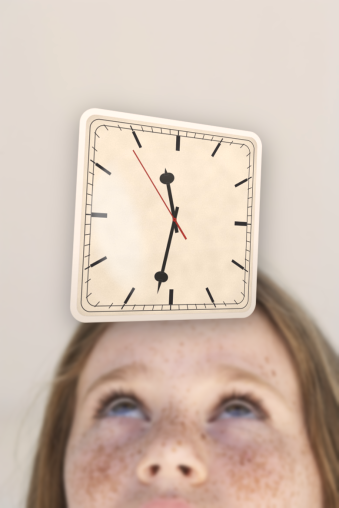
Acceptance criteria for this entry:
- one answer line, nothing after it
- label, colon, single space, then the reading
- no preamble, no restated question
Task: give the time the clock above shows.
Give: 11:31:54
